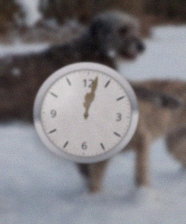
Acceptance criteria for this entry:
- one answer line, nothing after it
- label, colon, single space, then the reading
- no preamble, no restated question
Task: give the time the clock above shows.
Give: 12:02
